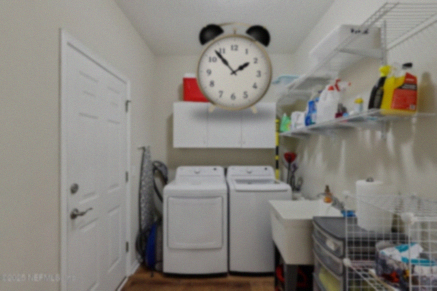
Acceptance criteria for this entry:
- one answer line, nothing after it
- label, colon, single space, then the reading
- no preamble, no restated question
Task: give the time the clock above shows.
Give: 1:53
